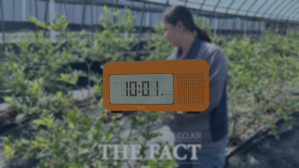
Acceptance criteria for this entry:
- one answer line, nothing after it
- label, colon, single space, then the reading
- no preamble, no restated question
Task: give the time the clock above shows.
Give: 10:01
